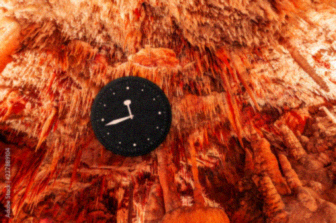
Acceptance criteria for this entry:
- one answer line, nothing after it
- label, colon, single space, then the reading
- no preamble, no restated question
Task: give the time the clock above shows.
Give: 11:43
